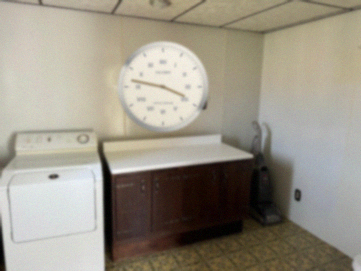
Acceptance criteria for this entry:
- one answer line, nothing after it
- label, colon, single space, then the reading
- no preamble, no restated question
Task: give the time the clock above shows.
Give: 3:47
